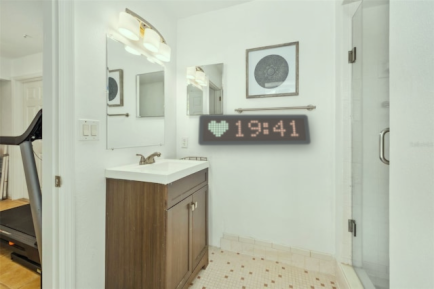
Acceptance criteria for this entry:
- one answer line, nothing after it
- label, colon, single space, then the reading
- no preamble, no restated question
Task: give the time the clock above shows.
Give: 19:41
